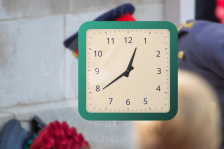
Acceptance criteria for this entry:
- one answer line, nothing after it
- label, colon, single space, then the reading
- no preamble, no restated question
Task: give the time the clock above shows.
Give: 12:39
